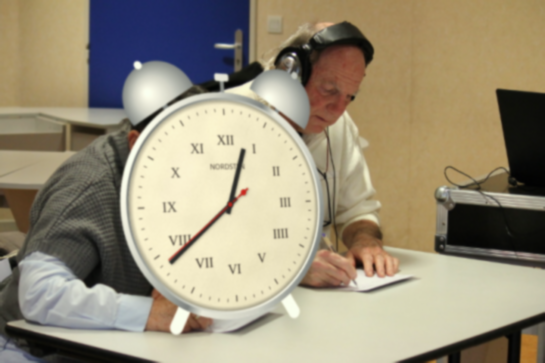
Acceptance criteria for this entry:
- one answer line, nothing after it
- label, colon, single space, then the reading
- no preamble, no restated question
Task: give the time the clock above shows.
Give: 12:38:39
